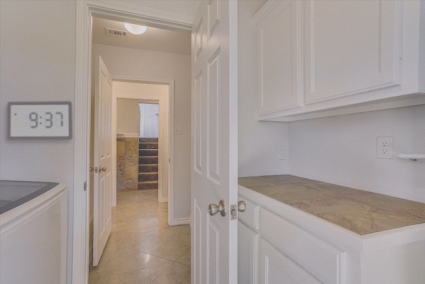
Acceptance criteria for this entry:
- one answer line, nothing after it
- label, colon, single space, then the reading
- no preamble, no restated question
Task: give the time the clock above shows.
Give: 9:37
